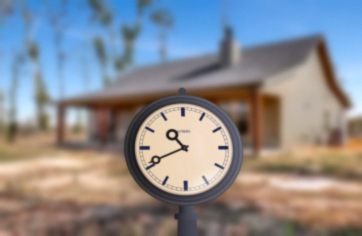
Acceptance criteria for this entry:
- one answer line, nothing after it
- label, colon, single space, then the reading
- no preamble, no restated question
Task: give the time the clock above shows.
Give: 10:41
